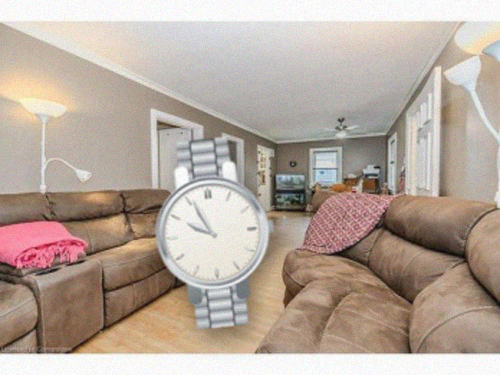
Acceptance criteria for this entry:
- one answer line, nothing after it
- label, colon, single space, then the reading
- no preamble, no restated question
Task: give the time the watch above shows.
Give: 9:56
